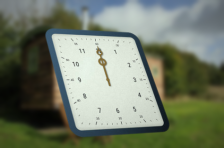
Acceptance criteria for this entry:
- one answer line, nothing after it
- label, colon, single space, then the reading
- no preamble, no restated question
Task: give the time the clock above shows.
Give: 12:00
